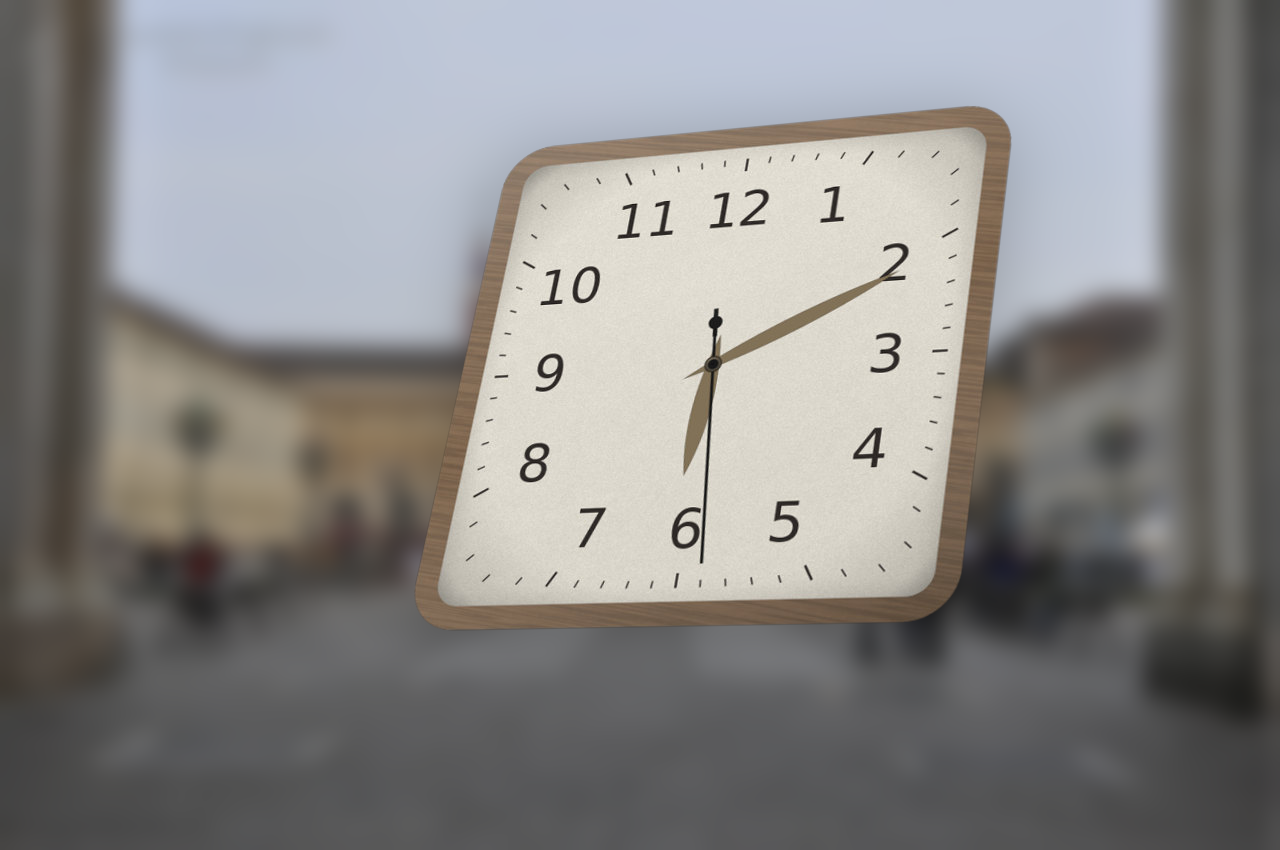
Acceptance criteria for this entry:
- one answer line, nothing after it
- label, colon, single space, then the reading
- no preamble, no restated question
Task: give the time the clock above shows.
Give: 6:10:29
